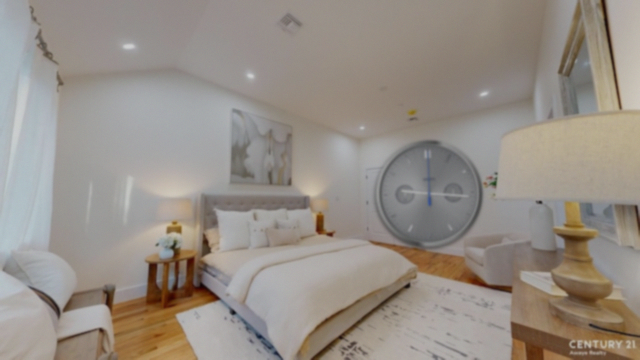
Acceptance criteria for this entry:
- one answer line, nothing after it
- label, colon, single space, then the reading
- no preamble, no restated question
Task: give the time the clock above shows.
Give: 9:16
